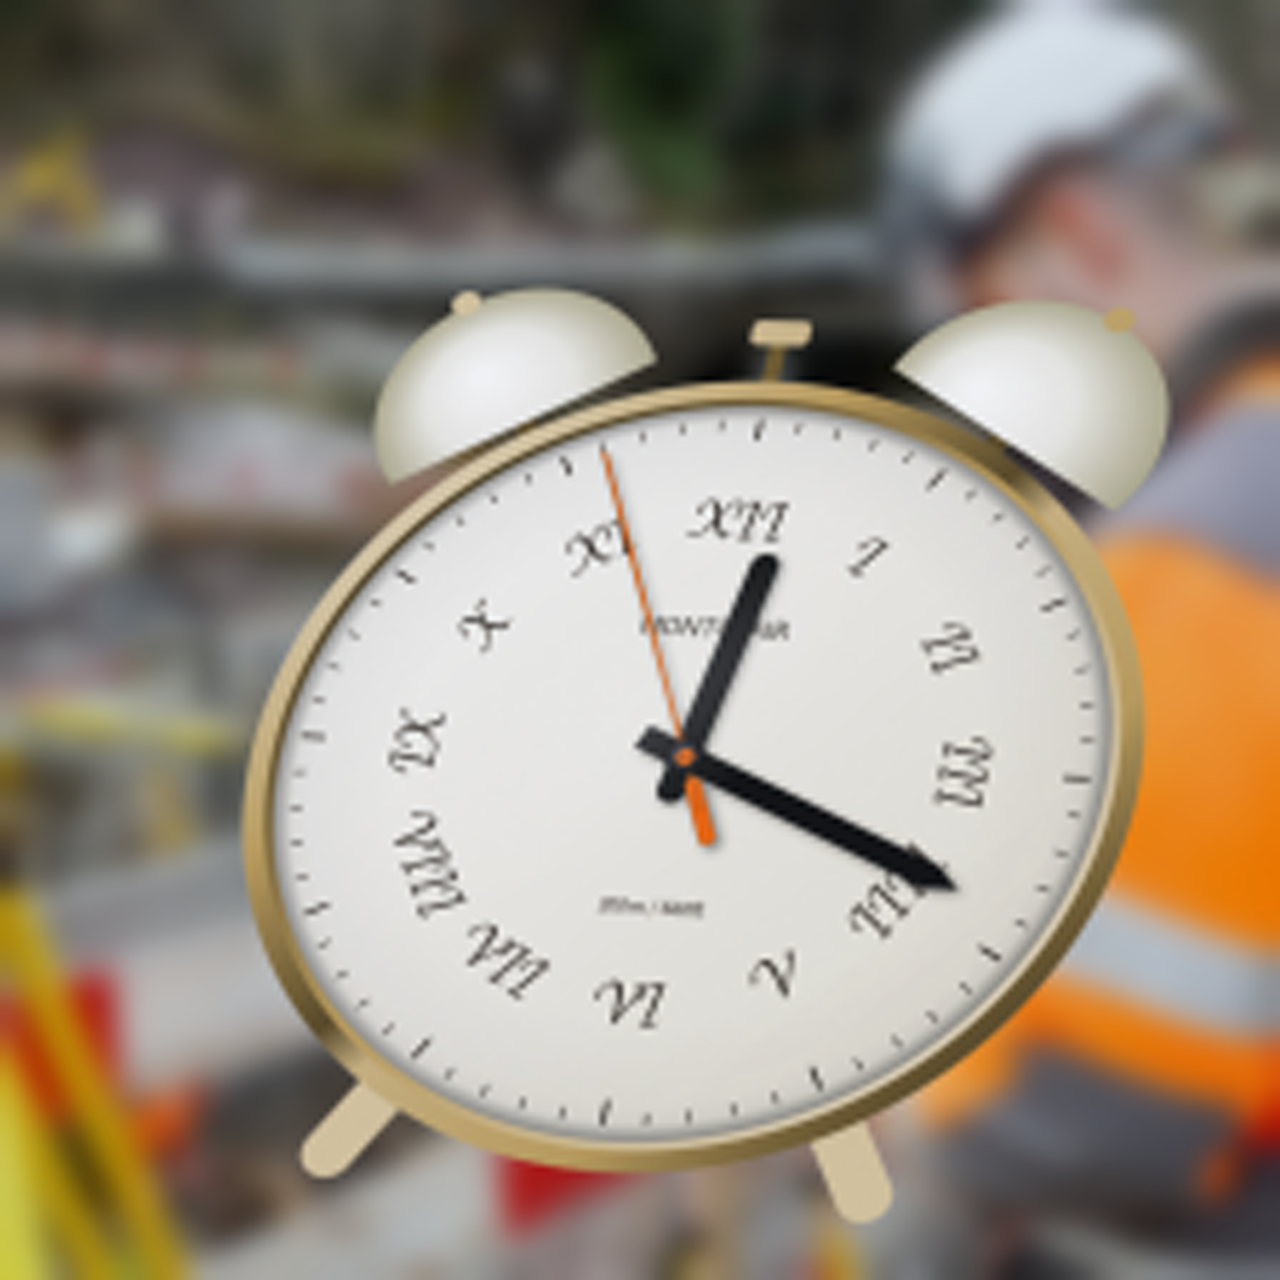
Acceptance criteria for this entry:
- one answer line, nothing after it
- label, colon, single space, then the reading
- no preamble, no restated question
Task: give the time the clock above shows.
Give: 12:18:56
